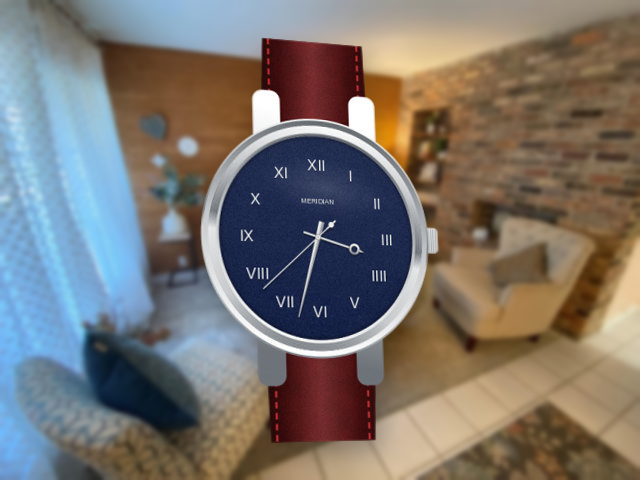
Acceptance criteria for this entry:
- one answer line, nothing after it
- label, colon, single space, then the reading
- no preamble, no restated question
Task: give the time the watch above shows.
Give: 3:32:38
